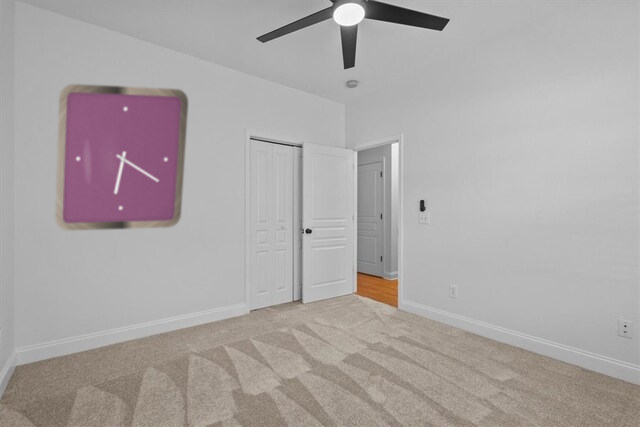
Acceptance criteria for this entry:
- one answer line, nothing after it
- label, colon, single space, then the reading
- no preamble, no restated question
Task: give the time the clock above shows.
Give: 6:20
